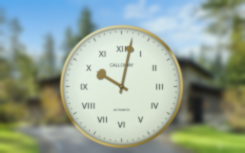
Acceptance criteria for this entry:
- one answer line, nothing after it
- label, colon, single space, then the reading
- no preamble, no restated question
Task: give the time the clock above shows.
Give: 10:02
